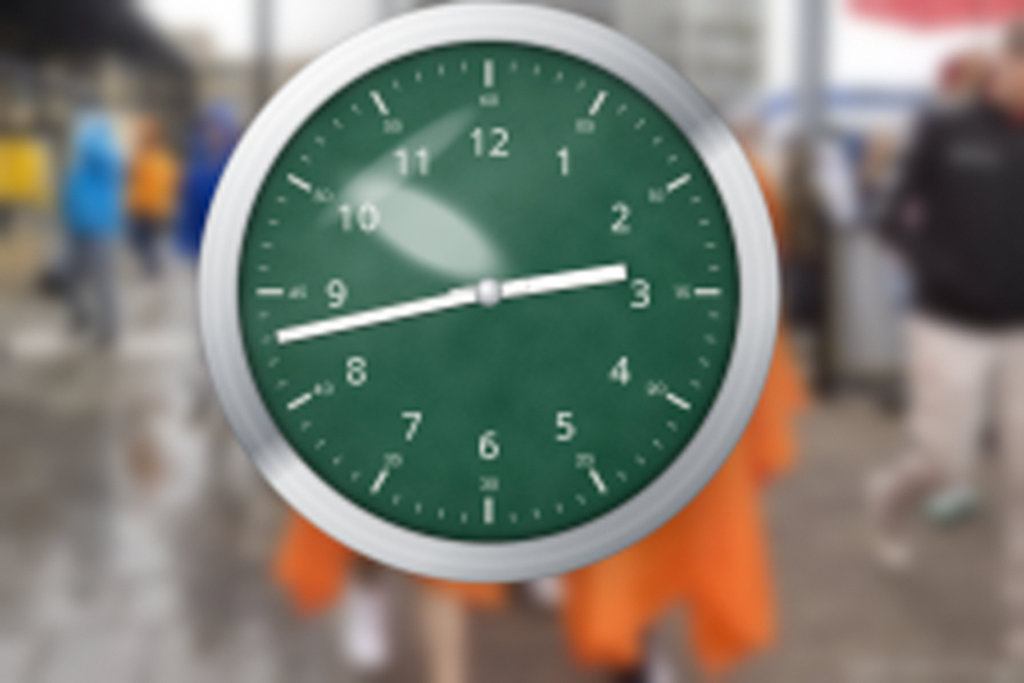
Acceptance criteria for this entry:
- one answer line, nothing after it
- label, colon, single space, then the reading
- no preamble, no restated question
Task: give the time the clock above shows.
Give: 2:43
